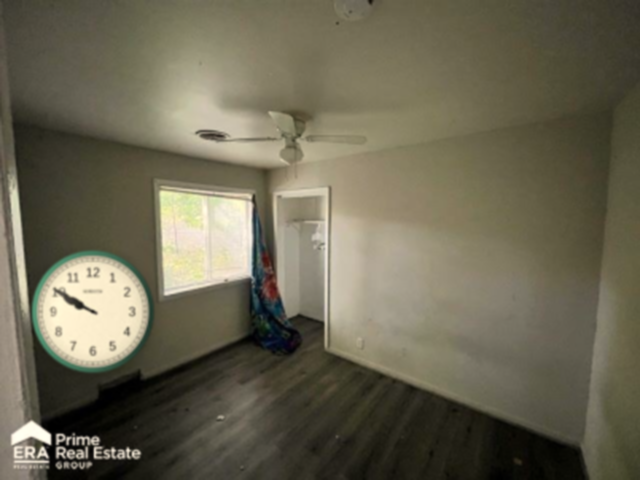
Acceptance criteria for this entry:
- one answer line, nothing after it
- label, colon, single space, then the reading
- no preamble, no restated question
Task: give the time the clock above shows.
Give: 9:50
